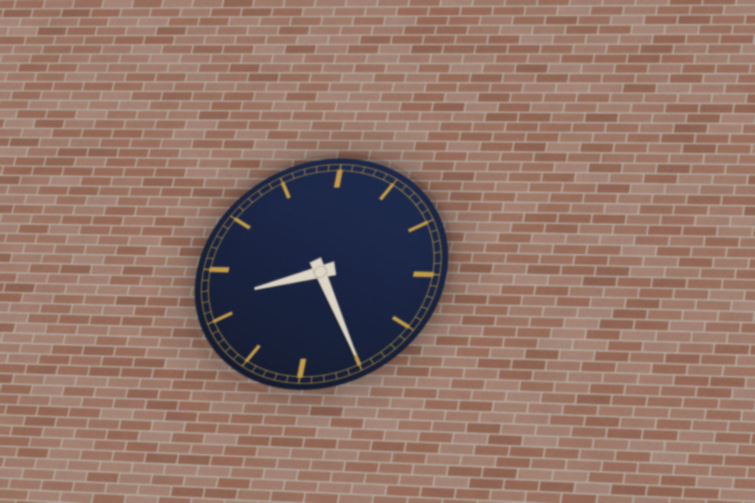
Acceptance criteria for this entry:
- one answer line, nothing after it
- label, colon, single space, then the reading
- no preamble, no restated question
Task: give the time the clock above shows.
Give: 8:25
